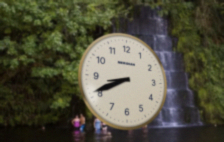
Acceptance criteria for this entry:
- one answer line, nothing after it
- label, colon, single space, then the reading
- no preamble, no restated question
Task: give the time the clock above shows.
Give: 8:41
